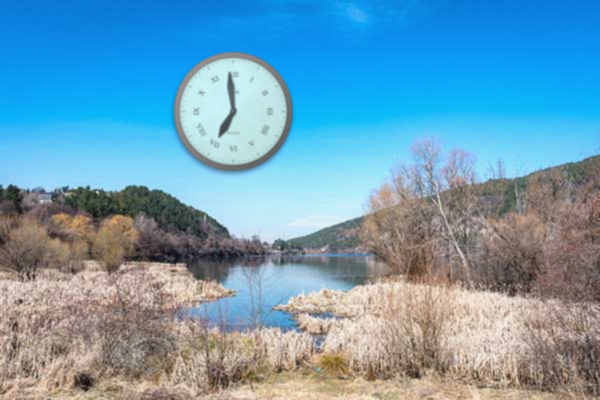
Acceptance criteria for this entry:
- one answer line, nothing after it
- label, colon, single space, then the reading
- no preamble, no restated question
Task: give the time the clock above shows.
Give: 6:59
